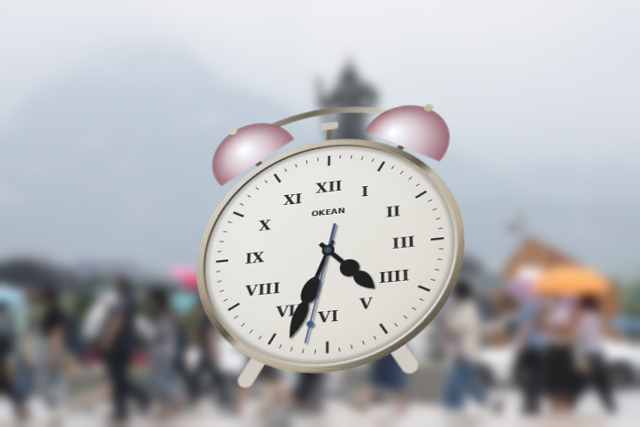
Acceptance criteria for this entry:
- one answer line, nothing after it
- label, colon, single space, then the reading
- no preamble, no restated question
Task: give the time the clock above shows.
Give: 4:33:32
